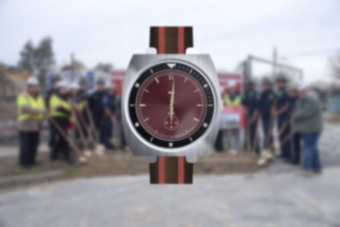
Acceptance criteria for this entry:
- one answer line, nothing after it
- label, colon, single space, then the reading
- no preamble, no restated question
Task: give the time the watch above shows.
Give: 6:01
